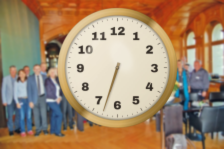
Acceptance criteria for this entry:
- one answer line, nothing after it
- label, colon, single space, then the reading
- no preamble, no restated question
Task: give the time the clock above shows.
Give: 6:33
